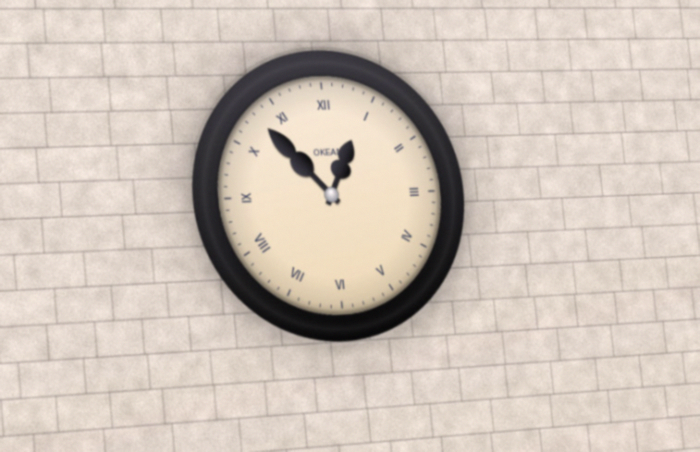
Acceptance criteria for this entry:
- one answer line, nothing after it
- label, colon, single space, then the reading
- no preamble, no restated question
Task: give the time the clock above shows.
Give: 12:53
